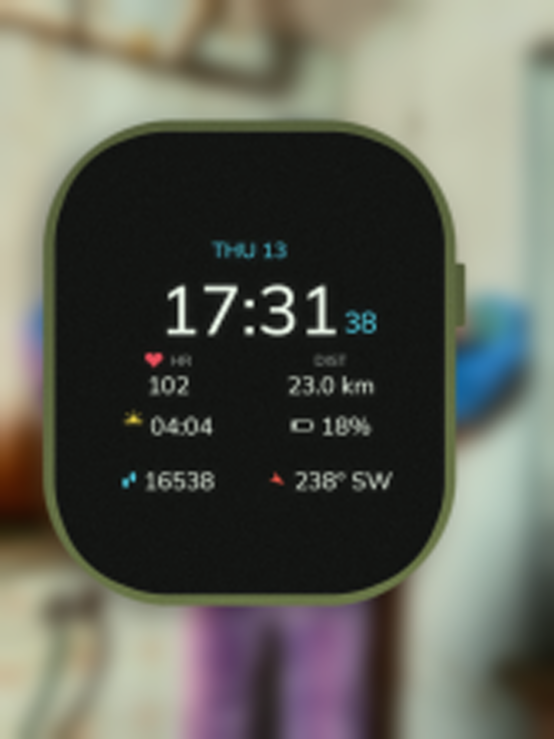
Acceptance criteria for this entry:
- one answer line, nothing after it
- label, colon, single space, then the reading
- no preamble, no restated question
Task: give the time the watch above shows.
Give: 17:31:38
